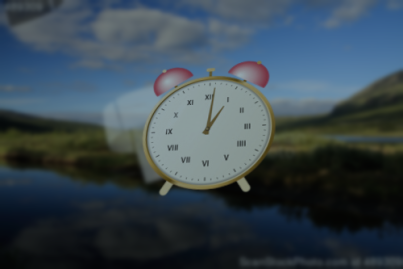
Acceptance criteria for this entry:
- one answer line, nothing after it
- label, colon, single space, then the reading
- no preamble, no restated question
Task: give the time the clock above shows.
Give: 1:01
